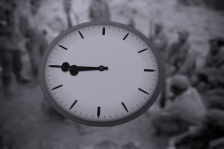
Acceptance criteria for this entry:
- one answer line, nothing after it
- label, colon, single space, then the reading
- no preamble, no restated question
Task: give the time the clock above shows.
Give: 8:45
